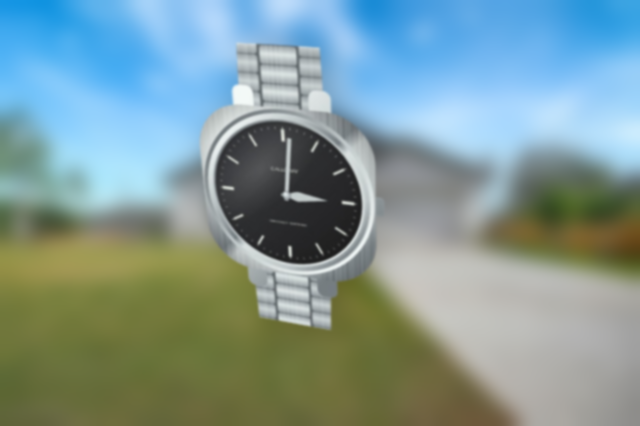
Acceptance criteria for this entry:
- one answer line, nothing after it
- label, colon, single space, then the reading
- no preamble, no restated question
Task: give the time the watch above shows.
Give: 3:01
